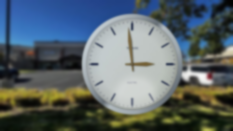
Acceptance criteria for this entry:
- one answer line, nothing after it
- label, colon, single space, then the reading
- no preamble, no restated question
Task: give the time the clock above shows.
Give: 2:59
